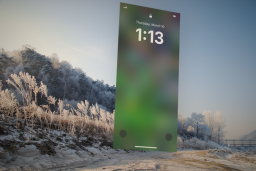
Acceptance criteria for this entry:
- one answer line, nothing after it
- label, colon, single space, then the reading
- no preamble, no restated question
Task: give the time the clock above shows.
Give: 1:13
